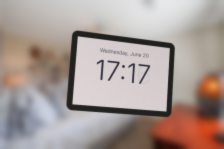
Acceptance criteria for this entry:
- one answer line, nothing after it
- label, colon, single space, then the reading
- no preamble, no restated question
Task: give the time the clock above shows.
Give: 17:17
